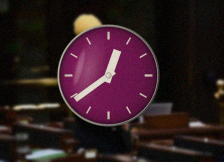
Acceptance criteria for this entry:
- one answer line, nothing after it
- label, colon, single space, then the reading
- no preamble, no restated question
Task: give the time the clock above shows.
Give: 12:39
